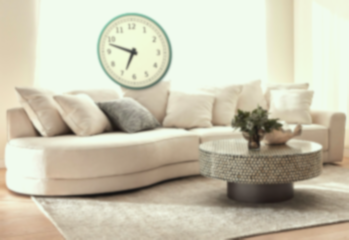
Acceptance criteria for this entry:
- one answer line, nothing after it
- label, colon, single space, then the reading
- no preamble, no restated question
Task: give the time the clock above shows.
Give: 6:48
